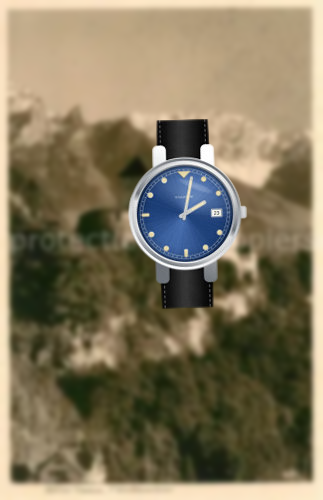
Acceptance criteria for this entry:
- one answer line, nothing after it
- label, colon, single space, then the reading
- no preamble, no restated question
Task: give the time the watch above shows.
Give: 2:02
